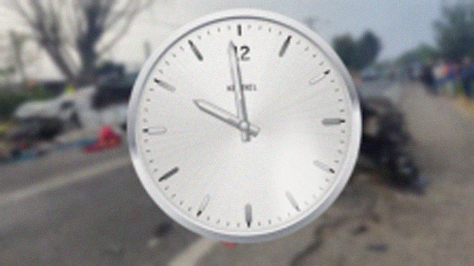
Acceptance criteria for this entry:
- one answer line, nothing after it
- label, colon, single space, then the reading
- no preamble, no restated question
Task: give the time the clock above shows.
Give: 9:59
